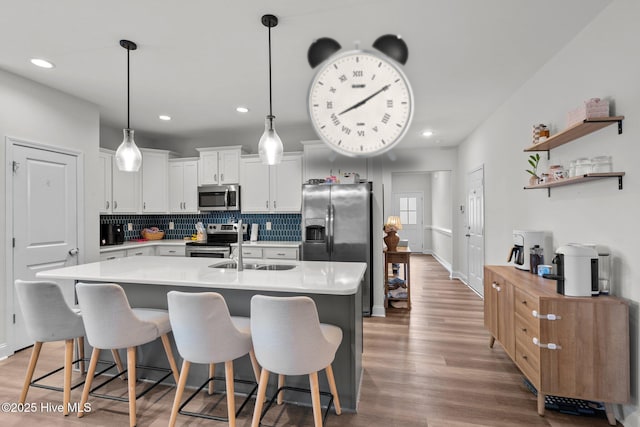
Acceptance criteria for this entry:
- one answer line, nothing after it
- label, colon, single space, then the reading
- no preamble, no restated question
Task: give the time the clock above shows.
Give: 8:10
